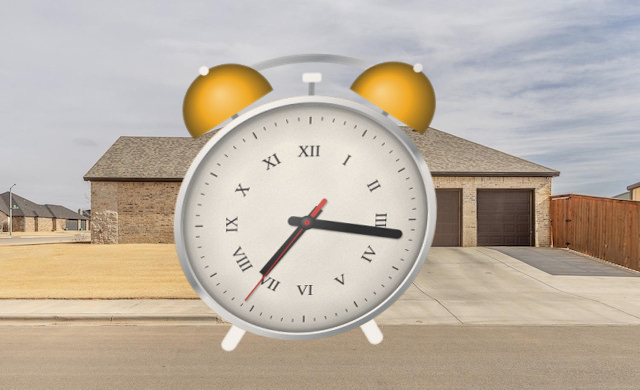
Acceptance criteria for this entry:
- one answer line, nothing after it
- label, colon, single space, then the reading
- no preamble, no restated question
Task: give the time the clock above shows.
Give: 7:16:36
